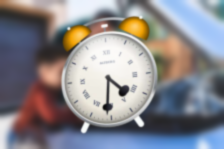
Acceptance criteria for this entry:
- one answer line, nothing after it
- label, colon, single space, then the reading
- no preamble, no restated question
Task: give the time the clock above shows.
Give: 4:31
